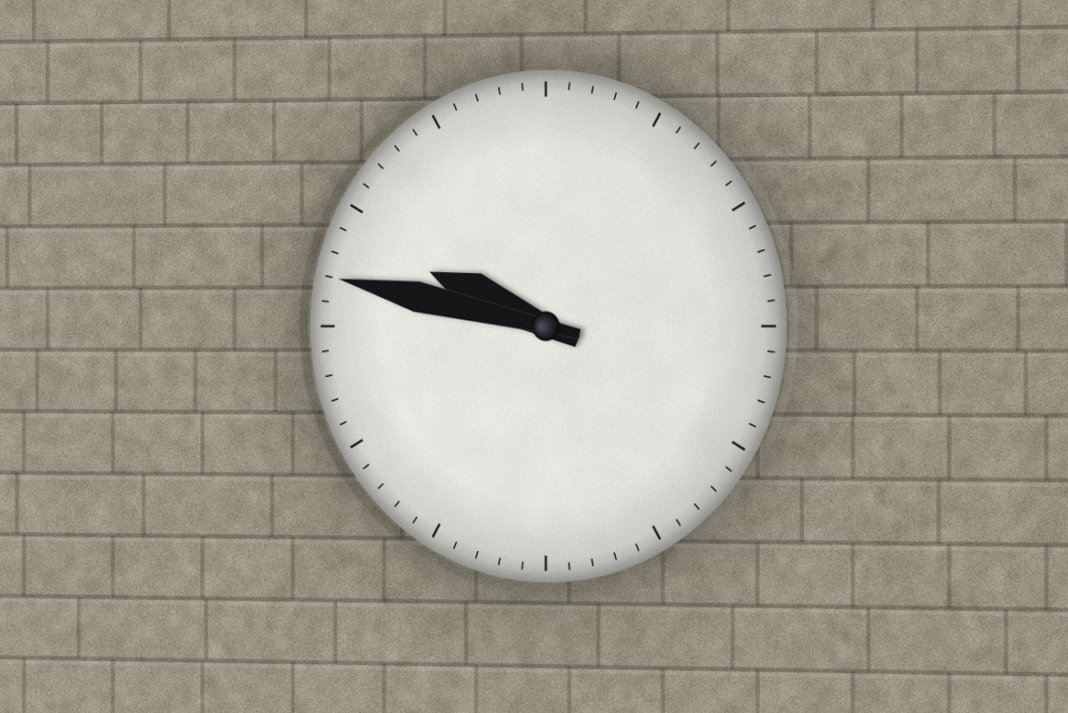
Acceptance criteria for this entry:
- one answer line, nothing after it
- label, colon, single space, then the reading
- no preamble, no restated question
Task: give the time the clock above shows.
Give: 9:47
